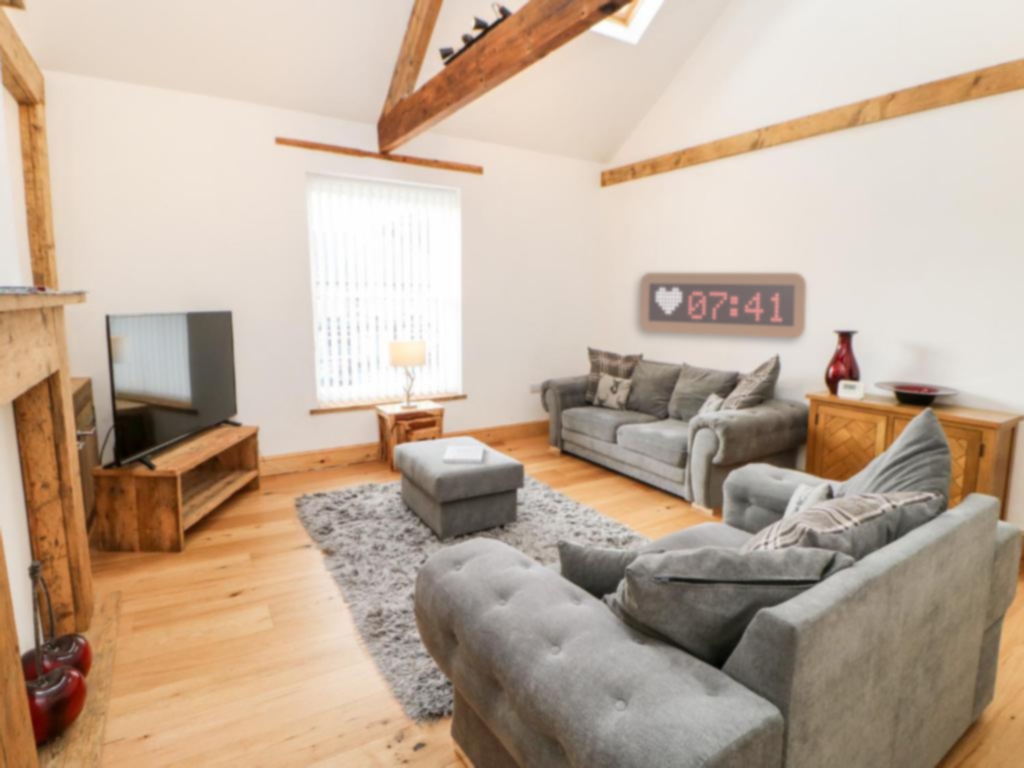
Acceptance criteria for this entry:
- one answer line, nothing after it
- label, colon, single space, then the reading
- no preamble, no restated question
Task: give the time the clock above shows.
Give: 7:41
